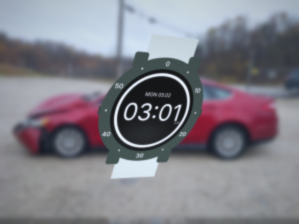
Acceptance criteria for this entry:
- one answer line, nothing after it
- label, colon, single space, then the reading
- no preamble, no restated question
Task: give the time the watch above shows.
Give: 3:01
